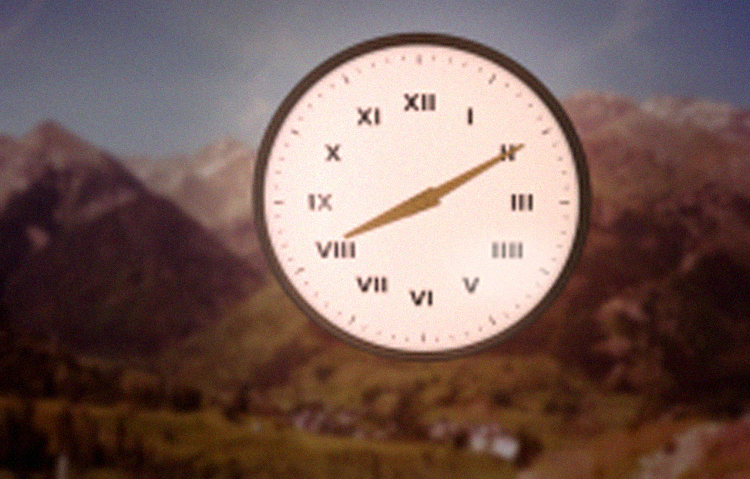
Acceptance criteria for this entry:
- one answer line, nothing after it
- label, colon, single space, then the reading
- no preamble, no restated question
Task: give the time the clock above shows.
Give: 8:10
